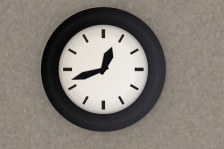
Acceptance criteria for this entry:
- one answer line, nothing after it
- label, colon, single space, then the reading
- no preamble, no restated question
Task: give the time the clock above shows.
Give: 12:42
